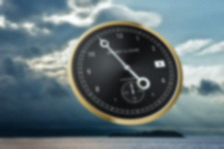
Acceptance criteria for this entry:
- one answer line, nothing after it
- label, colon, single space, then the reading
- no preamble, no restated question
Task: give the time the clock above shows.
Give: 4:55
